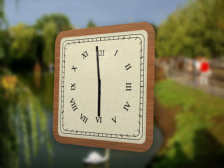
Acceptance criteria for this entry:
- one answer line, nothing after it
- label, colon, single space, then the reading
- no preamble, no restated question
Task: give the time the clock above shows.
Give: 5:59
